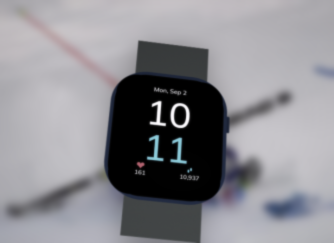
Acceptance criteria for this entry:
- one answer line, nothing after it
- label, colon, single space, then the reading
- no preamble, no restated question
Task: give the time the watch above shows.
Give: 10:11
